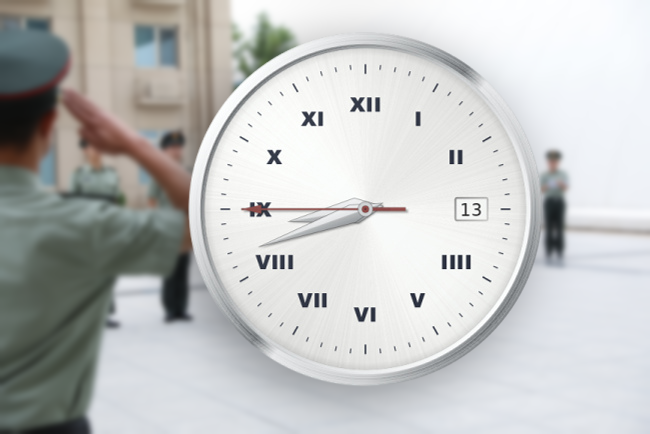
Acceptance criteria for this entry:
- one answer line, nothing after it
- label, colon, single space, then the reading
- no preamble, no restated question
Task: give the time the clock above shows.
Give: 8:41:45
